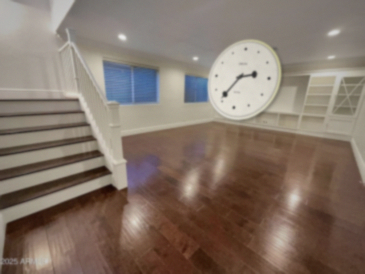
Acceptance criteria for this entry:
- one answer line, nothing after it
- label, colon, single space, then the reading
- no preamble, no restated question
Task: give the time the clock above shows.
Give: 2:36
